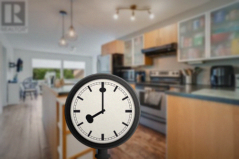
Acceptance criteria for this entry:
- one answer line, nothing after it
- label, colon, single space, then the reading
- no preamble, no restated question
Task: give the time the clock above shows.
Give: 8:00
